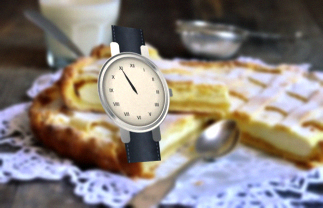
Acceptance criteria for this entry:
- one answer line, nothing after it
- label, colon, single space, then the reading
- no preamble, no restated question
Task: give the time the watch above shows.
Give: 10:55
